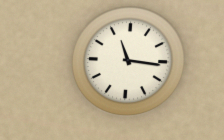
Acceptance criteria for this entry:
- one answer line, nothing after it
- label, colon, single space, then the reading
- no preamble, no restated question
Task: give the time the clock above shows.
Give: 11:16
